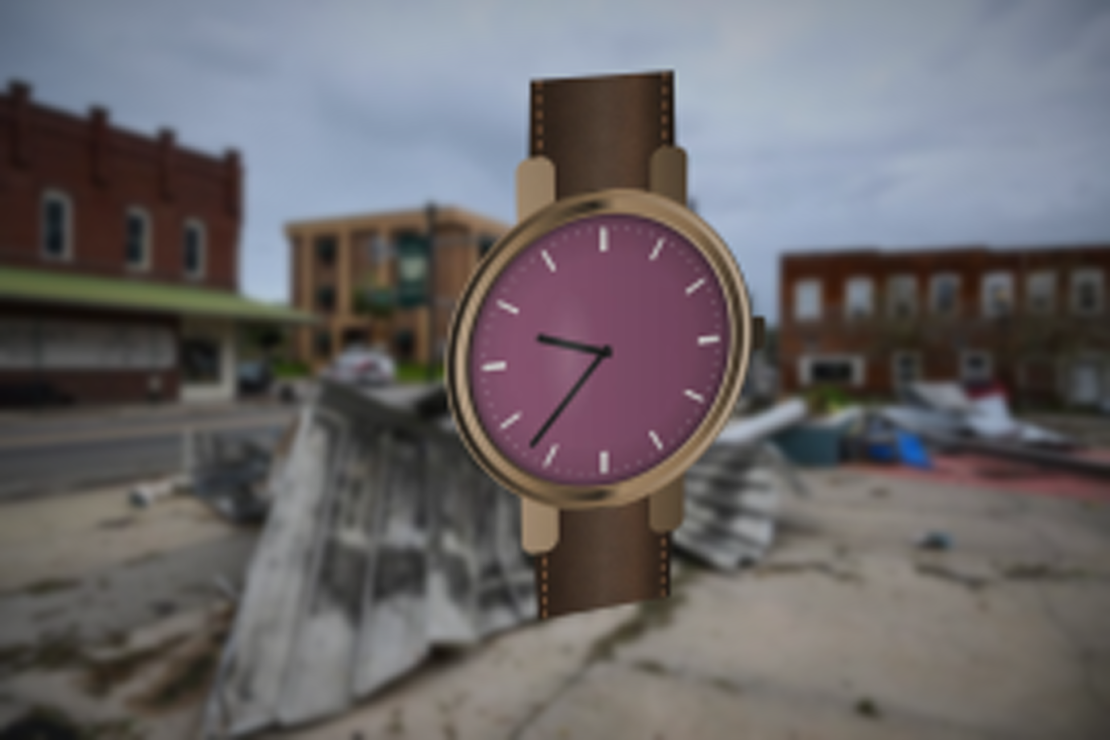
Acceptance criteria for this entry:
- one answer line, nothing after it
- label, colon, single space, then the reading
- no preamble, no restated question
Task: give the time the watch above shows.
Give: 9:37
